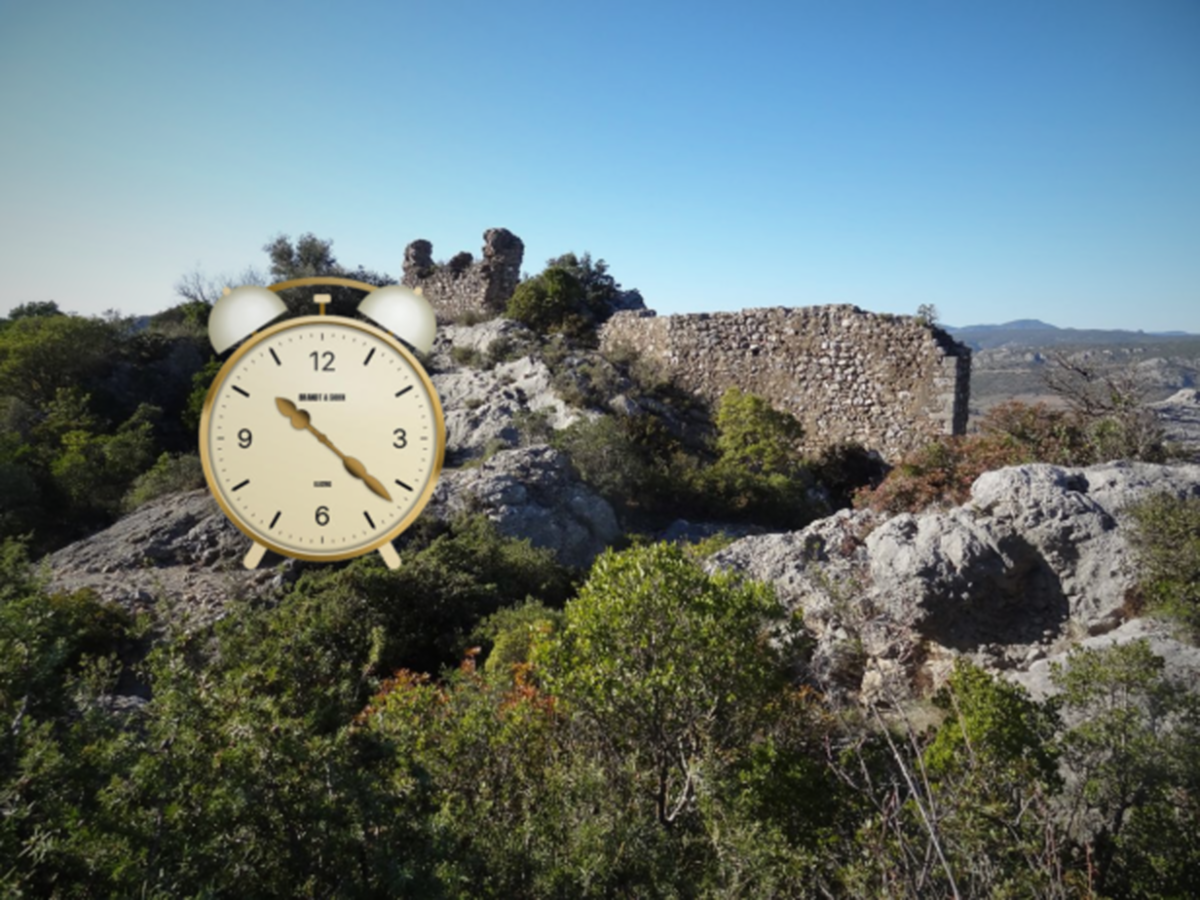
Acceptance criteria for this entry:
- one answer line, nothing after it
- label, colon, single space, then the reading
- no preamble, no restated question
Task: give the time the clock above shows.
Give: 10:22
